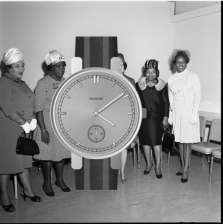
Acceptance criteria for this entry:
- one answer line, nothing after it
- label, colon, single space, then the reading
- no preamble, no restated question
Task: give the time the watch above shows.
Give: 4:09
